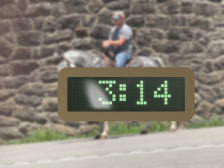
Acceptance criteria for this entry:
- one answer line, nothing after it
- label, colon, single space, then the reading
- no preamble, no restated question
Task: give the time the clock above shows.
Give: 3:14
